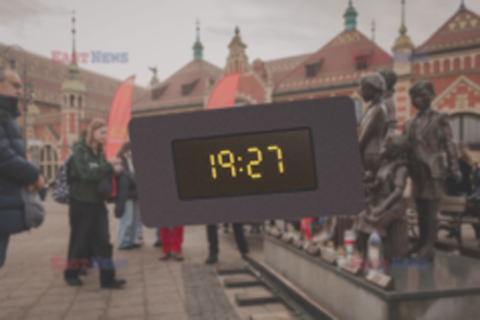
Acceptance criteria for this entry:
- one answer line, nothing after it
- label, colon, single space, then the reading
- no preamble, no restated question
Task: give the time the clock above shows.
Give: 19:27
